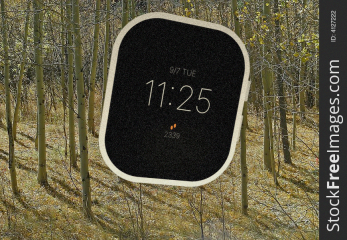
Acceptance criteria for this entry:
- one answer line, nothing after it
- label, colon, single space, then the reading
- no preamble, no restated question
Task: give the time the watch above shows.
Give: 11:25
